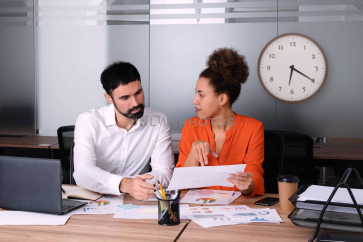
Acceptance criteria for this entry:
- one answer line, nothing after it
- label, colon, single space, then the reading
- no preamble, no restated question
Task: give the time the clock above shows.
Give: 6:20
